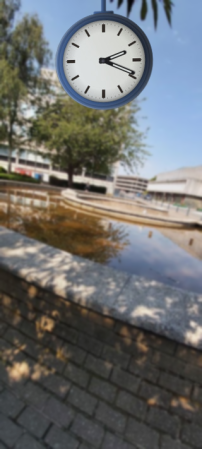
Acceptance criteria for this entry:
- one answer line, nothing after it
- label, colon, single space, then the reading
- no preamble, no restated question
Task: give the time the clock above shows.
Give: 2:19
